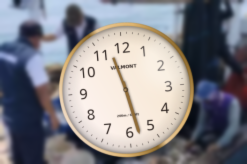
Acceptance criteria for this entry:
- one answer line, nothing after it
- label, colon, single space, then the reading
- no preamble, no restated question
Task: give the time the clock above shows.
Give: 11:28
